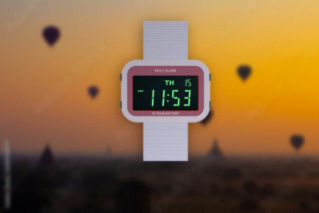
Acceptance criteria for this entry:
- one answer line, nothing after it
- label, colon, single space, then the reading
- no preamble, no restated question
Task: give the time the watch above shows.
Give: 11:53
